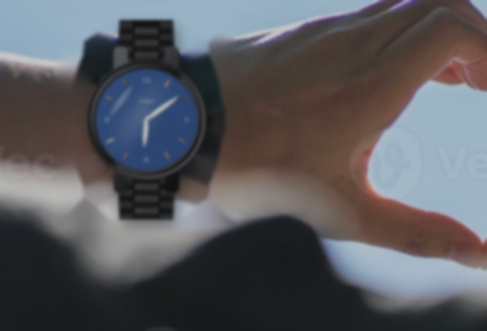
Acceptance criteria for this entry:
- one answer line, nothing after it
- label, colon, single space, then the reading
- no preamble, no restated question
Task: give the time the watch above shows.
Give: 6:09
